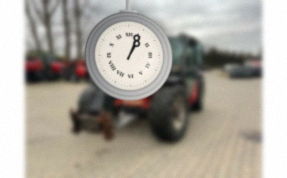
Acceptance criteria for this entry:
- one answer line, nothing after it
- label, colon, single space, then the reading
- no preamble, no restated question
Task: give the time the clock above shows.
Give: 1:04
